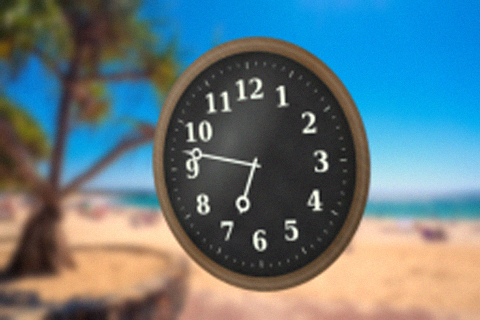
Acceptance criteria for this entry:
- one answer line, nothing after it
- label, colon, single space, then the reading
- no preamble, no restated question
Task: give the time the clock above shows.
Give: 6:47
